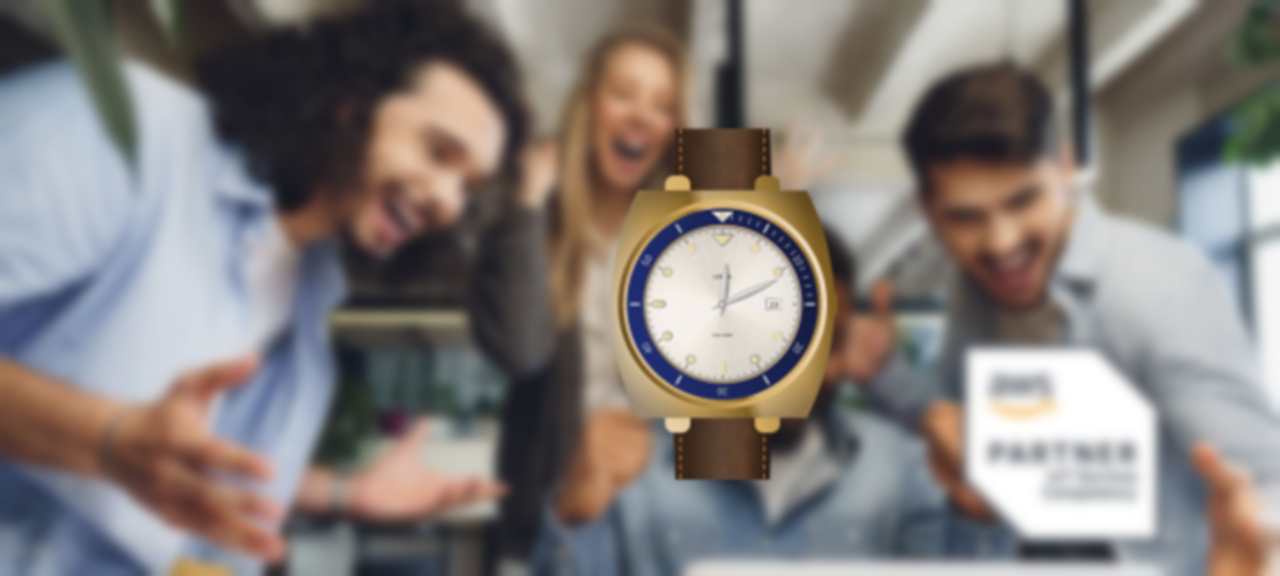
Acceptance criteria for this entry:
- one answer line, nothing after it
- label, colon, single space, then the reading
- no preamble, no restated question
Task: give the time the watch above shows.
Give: 12:11
